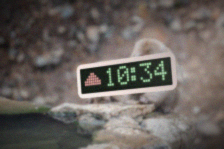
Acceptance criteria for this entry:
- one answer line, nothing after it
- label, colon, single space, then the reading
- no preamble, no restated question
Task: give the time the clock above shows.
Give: 10:34
